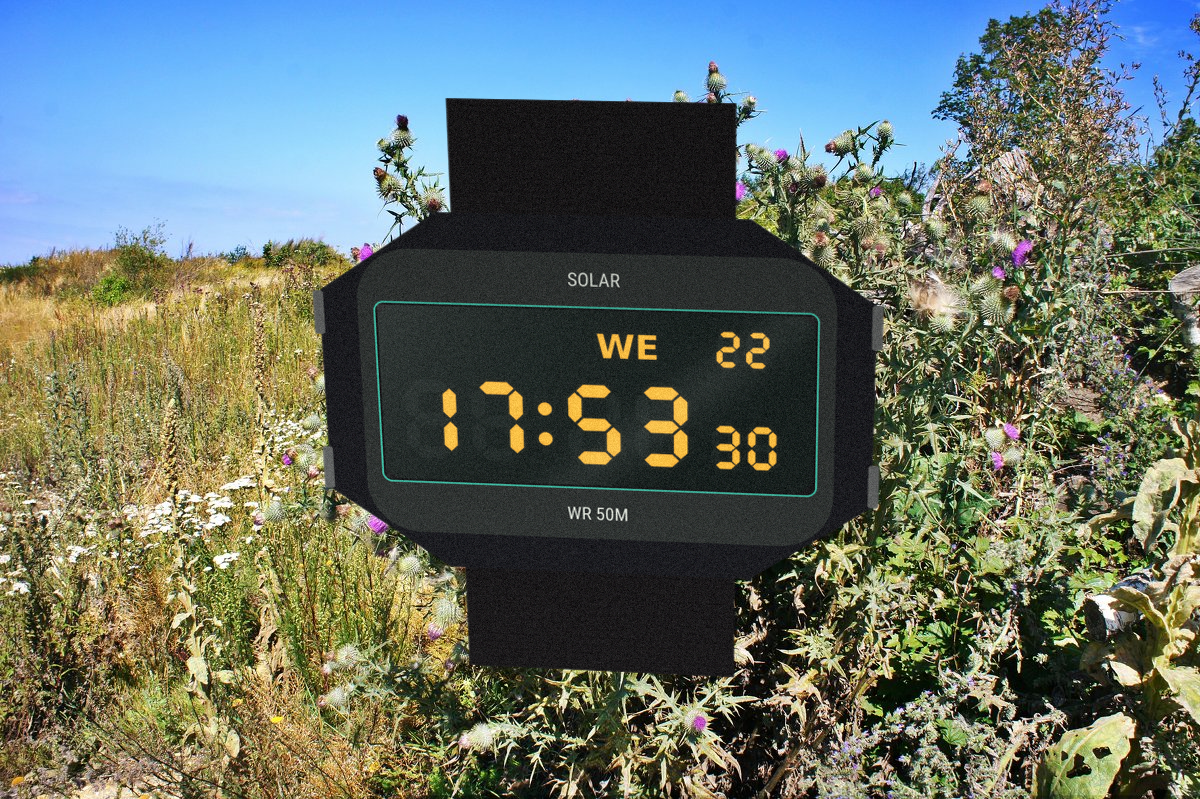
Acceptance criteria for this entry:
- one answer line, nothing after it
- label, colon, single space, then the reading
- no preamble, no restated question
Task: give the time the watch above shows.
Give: 17:53:30
